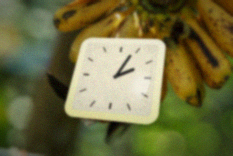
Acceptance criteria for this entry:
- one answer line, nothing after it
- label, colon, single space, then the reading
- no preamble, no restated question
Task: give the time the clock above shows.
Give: 2:04
